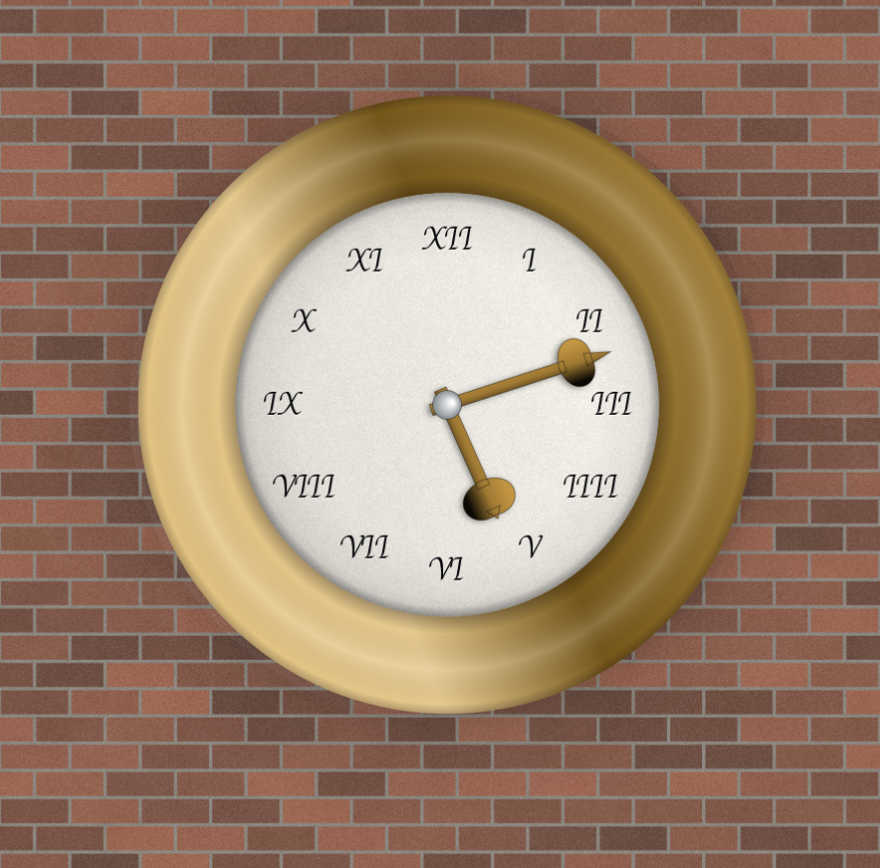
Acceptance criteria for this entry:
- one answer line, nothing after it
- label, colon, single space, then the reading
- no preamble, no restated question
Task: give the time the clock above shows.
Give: 5:12
